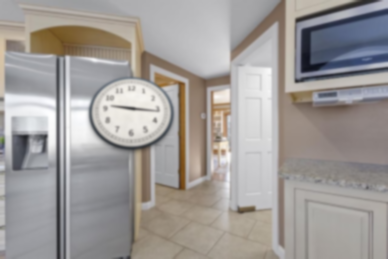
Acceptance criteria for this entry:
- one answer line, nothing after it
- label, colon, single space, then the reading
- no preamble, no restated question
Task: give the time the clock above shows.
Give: 9:16
